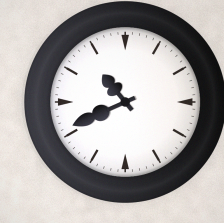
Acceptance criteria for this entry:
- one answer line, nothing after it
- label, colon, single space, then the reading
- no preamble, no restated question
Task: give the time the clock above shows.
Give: 10:41
